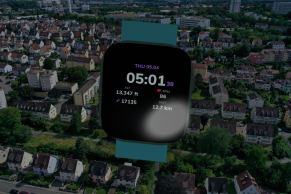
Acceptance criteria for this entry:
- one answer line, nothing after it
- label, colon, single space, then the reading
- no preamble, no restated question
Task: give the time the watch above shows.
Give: 5:01
